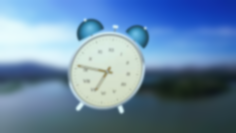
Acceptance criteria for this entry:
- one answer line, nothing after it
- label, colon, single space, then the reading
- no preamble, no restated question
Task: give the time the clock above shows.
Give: 6:46
